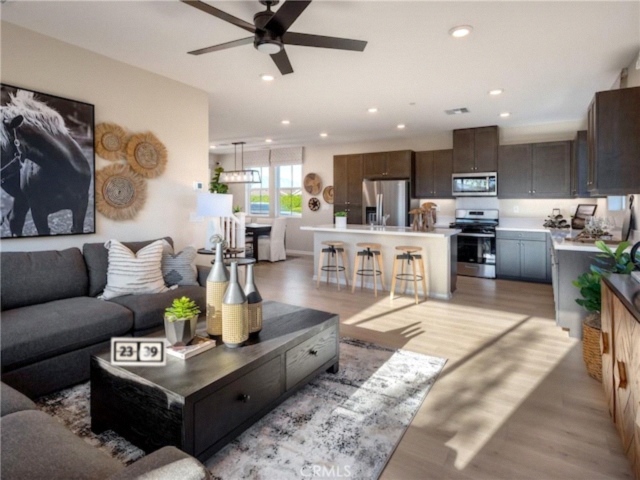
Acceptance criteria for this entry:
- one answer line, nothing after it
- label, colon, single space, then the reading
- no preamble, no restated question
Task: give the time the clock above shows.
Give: 23:39
